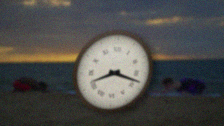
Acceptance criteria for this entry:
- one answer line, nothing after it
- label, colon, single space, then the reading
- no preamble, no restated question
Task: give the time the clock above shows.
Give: 8:18
